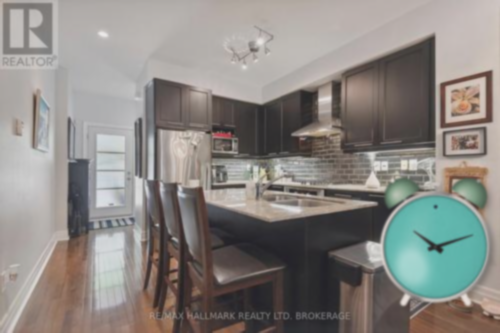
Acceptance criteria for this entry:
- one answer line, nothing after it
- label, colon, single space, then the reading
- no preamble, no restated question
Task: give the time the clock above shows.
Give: 10:12
